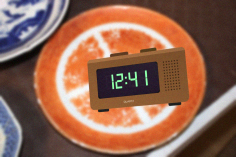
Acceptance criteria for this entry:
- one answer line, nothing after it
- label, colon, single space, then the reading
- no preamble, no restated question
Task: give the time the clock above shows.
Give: 12:41
